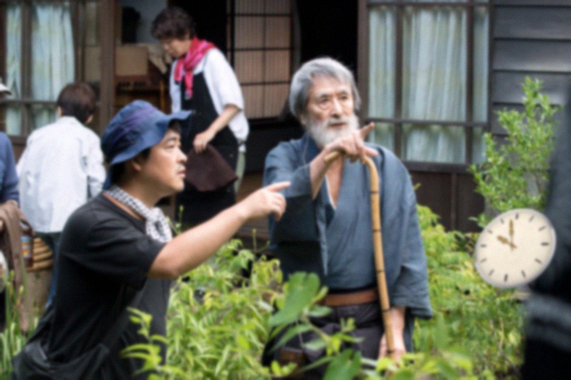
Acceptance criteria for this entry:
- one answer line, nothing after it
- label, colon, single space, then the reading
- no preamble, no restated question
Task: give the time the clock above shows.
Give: 9:58
